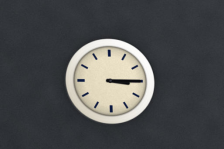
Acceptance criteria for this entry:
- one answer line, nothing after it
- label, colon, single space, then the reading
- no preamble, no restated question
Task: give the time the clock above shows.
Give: 3:15
